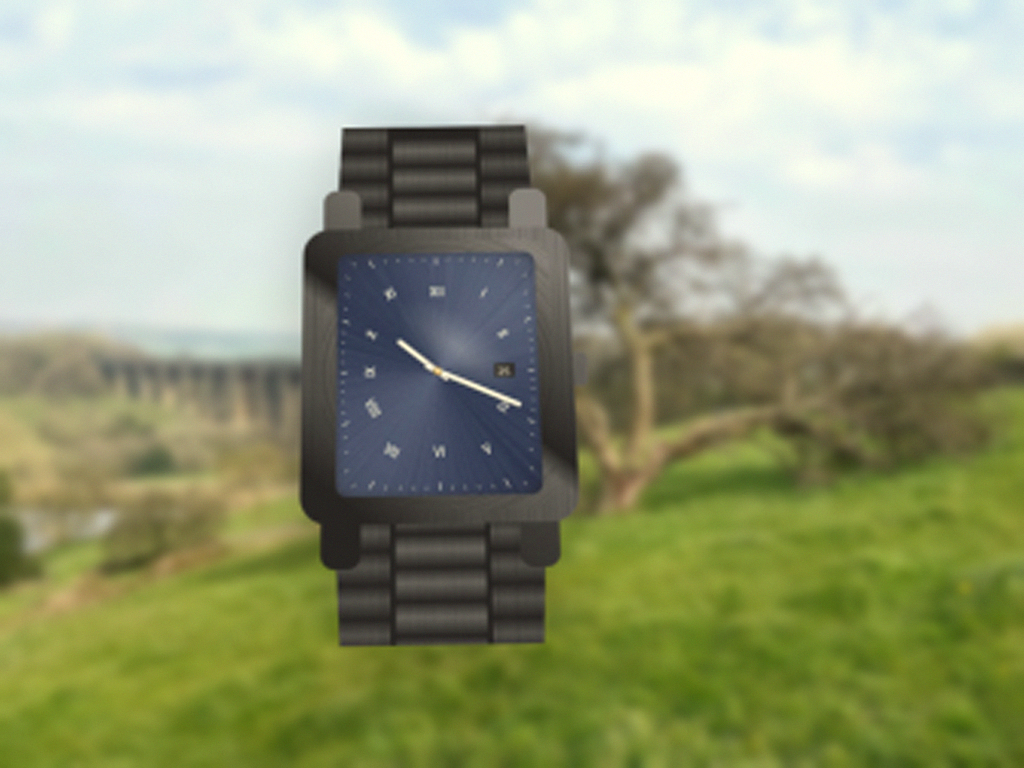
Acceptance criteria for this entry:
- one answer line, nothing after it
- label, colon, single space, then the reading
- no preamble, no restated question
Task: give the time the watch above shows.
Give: 10:19
